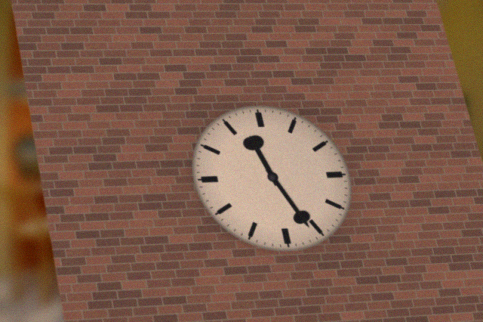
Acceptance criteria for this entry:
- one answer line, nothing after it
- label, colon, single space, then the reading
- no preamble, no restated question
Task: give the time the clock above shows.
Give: 11:26
